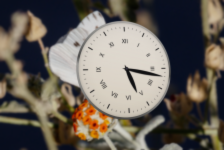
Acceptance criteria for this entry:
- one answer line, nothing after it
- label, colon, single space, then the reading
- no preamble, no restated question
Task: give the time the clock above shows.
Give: 5:17
